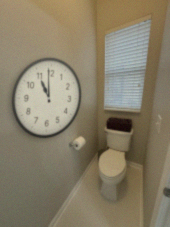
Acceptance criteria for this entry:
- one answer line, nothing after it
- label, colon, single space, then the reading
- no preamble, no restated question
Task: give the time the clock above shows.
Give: 10:59
